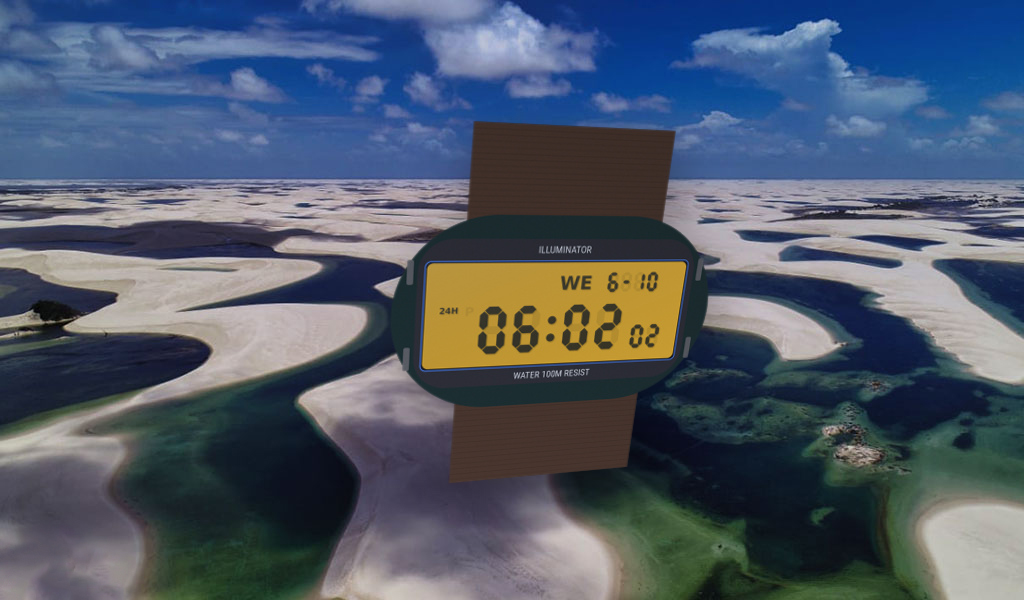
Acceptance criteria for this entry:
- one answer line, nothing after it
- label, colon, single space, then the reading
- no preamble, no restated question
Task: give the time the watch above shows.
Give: 6:02:02
